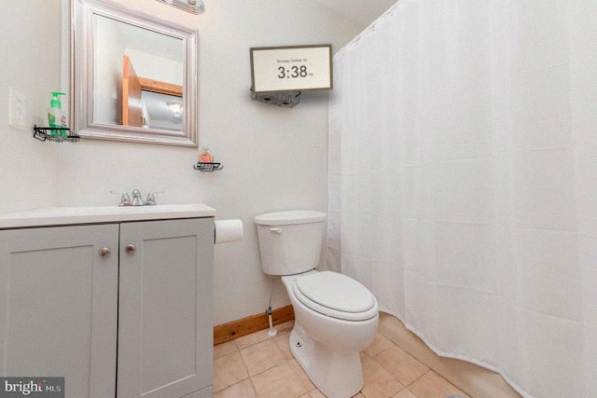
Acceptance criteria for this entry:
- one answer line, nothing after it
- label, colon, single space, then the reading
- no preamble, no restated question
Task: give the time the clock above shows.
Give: 3:38
